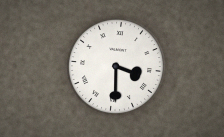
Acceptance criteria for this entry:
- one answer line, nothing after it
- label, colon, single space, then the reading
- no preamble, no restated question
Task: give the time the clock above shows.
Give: 3:29
